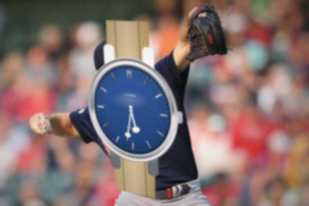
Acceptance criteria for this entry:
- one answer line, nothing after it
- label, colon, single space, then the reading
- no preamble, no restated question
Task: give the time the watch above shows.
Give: 5:32
